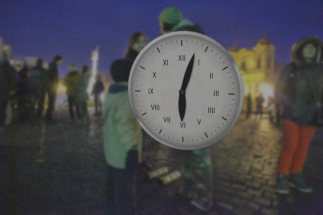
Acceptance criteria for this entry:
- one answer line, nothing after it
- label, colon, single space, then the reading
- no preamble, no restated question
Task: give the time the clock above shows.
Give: 6:03
